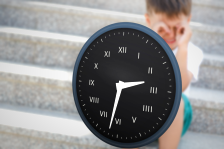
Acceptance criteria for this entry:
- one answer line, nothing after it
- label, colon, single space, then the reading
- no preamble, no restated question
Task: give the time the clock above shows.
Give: 2:32
